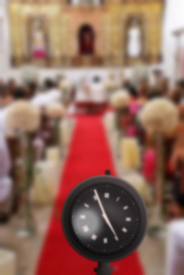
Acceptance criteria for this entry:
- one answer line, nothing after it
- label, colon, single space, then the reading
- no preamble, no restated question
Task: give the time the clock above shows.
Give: 4:56
